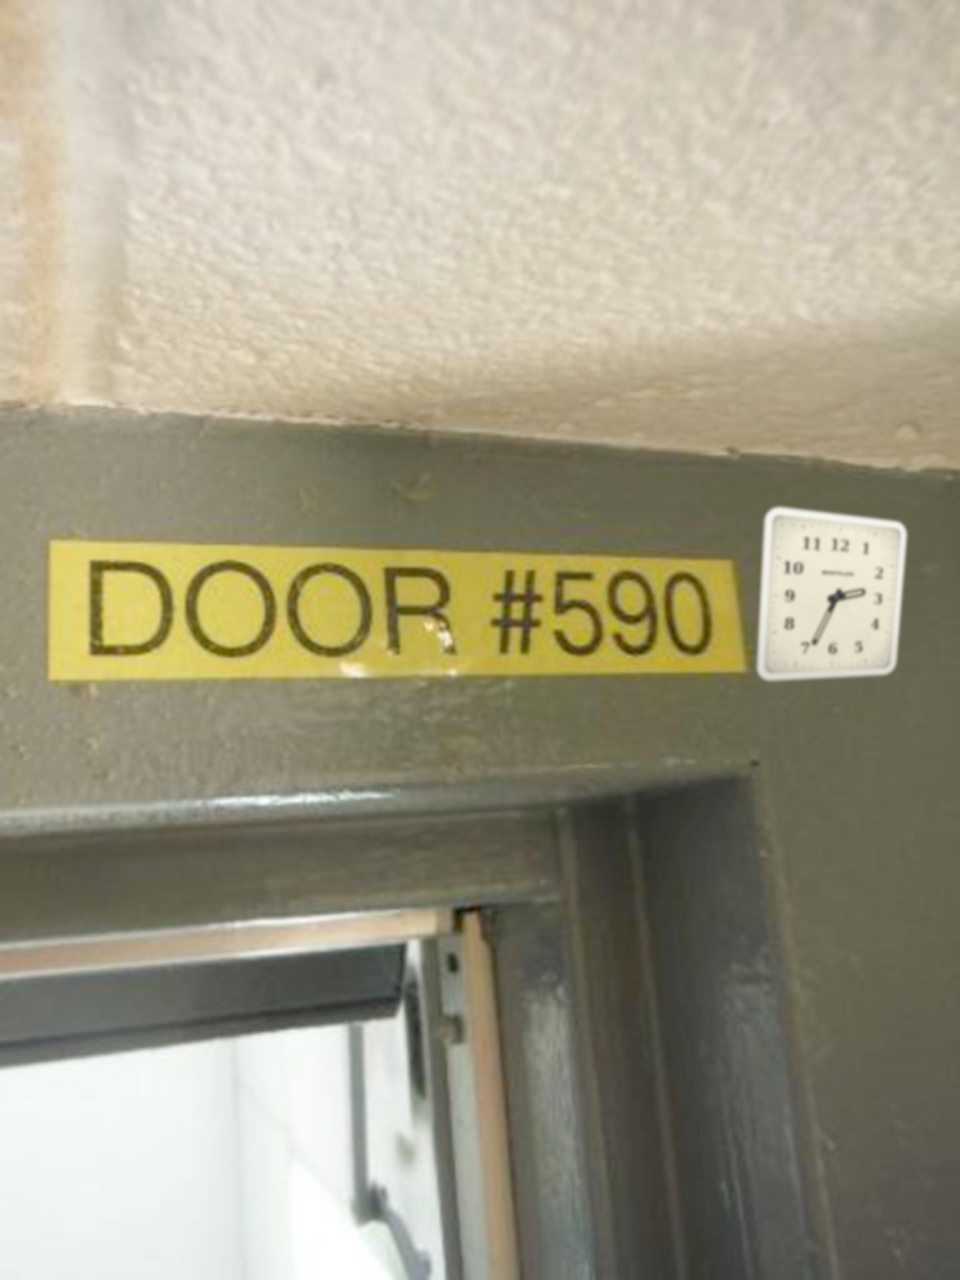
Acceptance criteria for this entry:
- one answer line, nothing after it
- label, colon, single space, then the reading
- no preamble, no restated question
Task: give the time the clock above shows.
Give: 2:34
